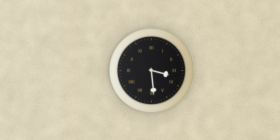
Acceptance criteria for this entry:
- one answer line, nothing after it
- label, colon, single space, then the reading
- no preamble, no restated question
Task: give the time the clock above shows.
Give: 3:29
